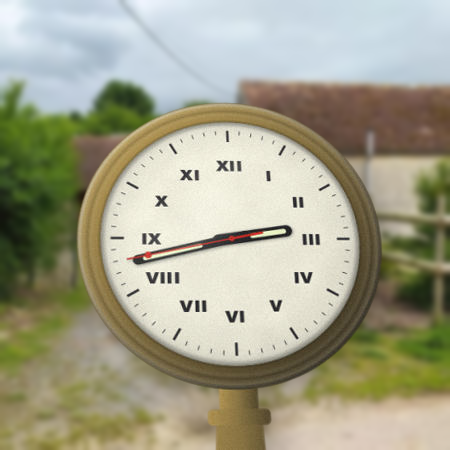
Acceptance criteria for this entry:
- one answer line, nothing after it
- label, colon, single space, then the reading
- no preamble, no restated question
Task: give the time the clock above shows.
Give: 2:42:43
